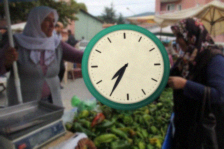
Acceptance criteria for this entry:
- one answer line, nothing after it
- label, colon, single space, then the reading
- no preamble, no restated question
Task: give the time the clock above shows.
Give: 7:35
